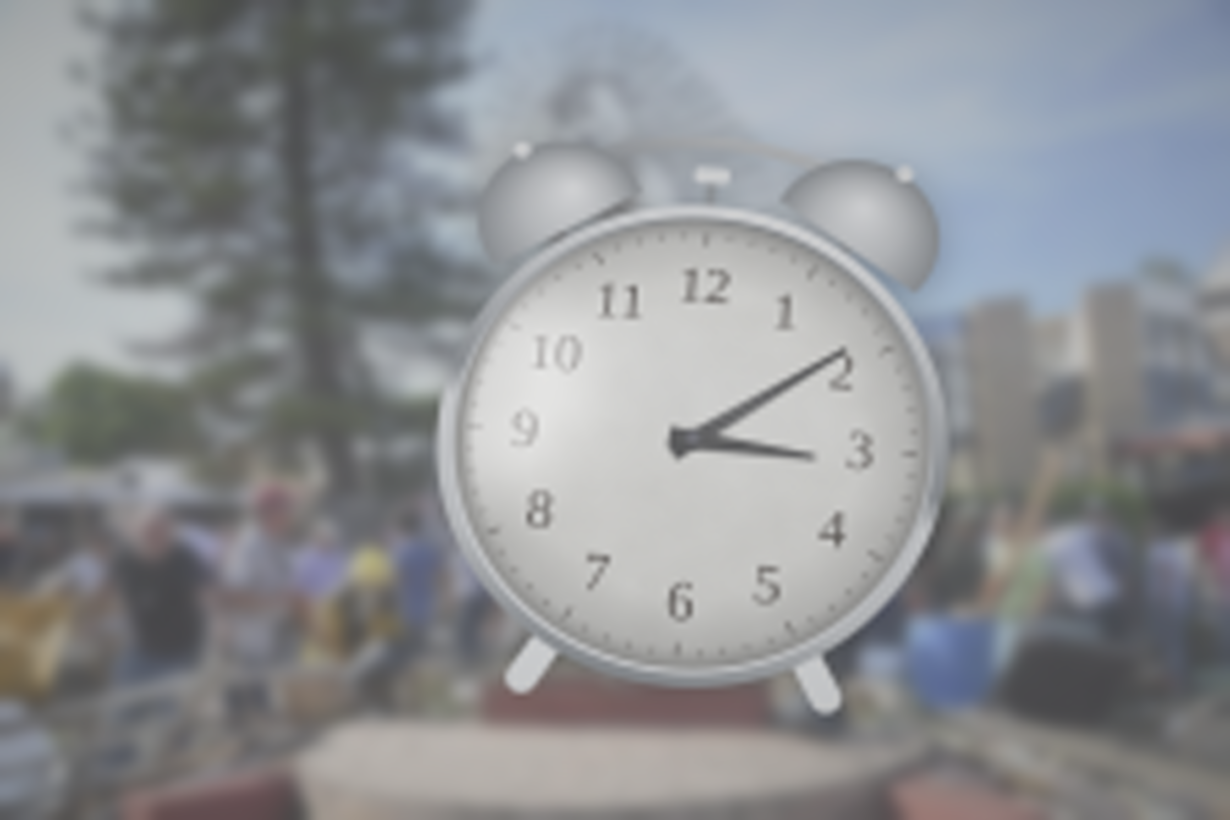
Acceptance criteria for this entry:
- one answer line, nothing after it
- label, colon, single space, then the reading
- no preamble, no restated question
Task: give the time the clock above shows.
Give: 3:09
